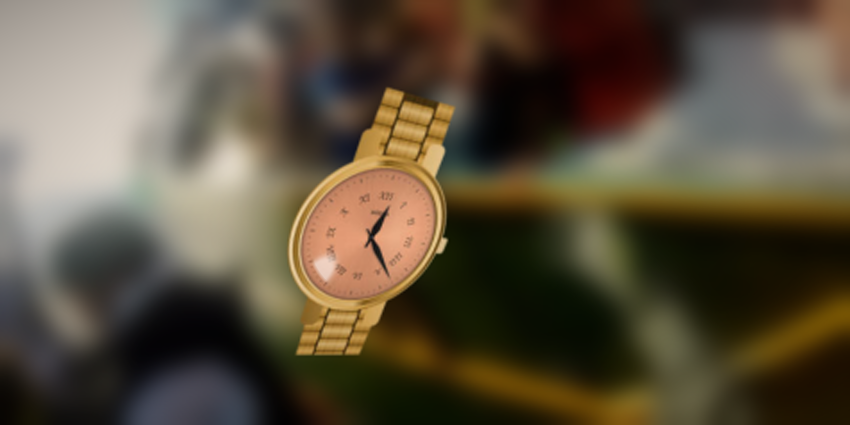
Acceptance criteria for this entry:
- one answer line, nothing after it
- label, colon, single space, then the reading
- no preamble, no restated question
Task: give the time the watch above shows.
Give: 12:23
